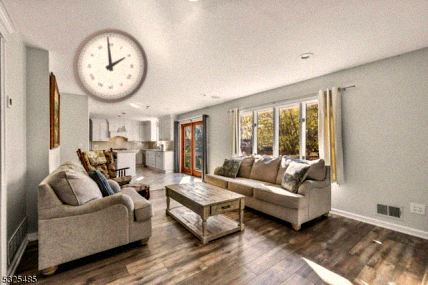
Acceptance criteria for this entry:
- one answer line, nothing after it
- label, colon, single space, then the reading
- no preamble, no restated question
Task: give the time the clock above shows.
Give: 1:59
